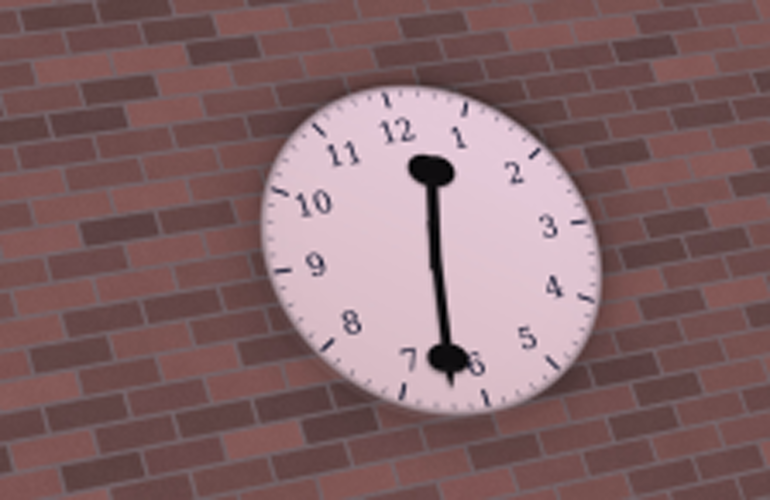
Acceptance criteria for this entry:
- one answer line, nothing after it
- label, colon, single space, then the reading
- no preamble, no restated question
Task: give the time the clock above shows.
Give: 12:32
